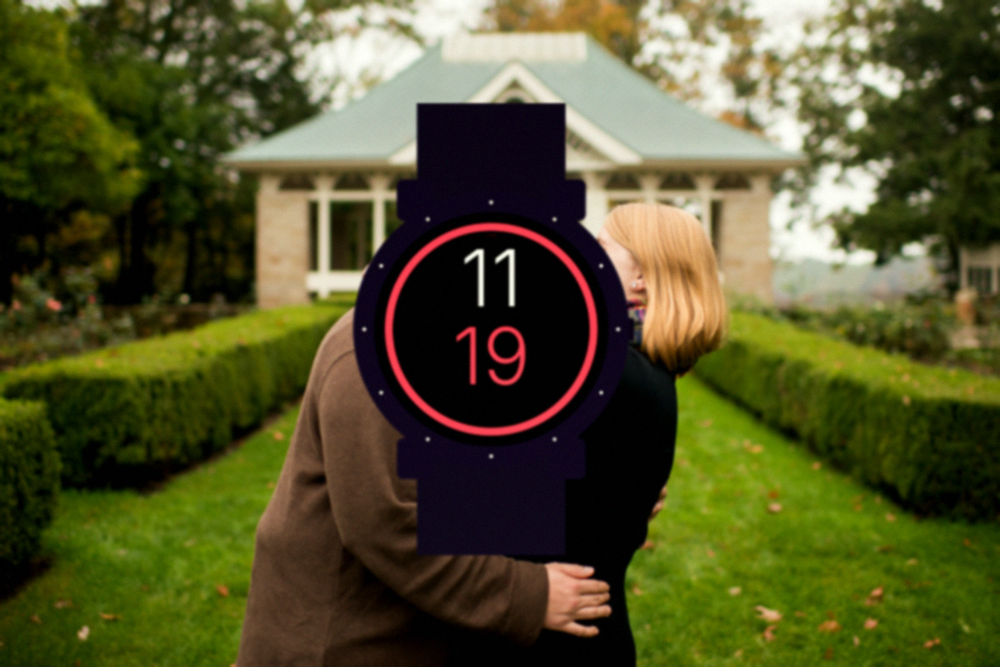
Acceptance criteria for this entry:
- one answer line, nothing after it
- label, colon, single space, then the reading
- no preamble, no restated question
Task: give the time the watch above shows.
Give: 11:19
